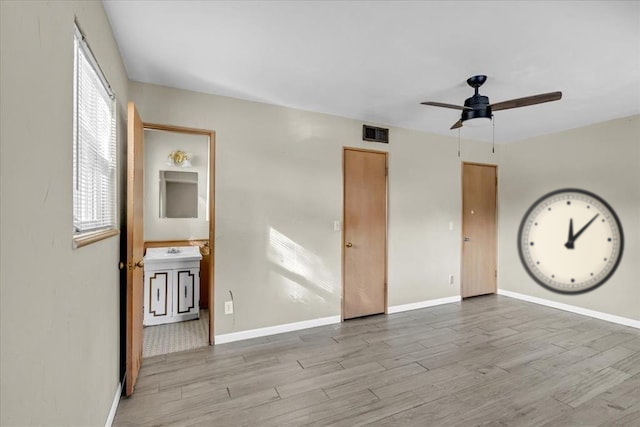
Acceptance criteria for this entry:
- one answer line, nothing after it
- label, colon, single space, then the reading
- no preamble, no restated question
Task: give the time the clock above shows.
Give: 12:08
